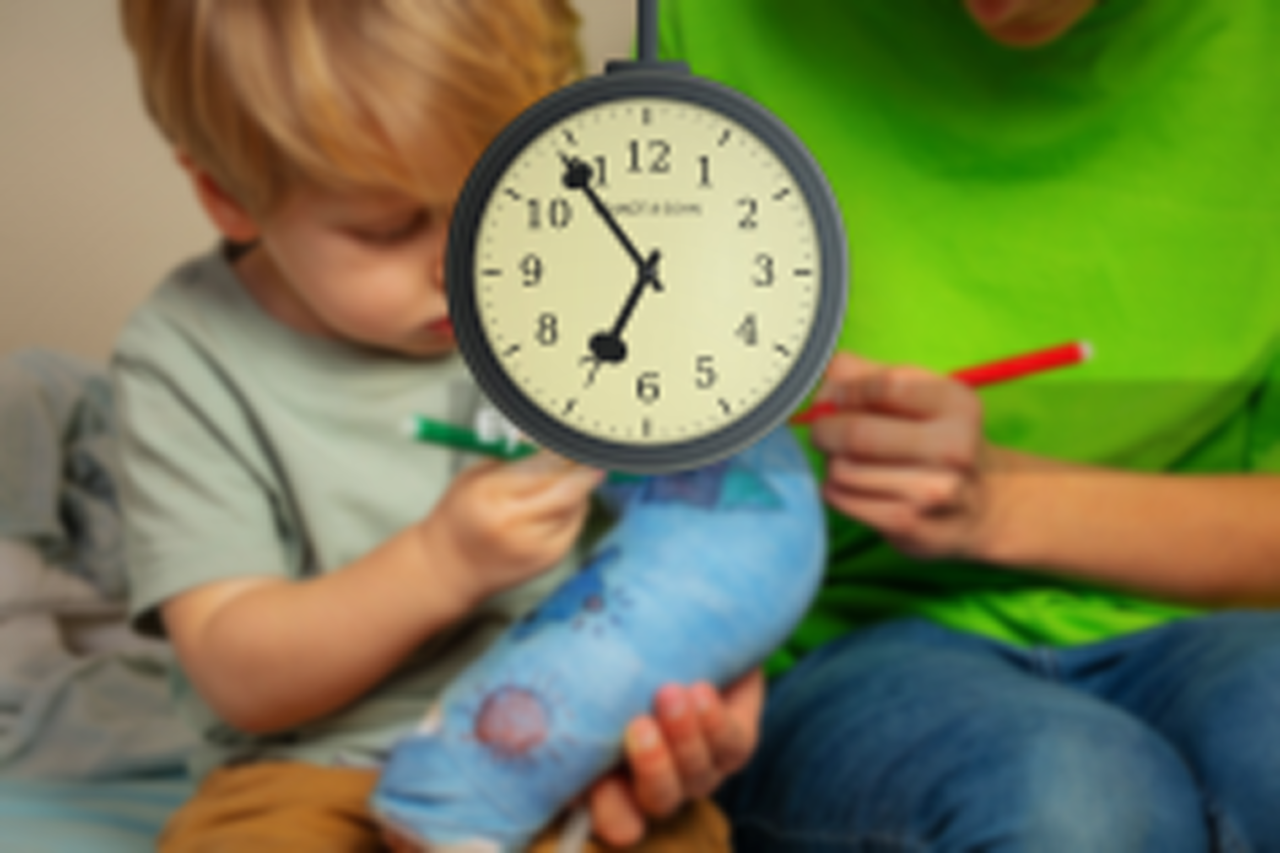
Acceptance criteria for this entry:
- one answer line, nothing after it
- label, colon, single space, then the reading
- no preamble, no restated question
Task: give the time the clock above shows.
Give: 6:54
